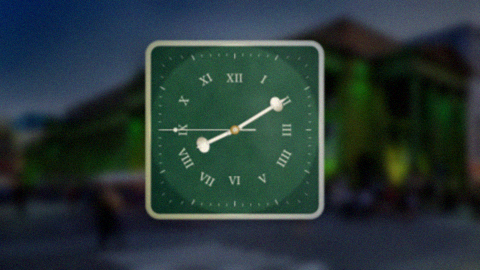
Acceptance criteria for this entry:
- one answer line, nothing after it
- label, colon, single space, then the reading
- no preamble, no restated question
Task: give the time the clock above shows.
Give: 8:09:45
